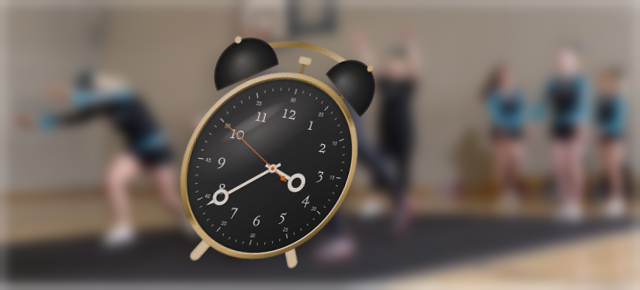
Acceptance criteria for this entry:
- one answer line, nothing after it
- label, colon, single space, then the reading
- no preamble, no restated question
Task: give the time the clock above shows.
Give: 3:38:50
